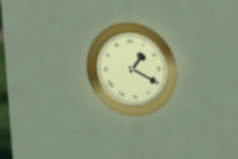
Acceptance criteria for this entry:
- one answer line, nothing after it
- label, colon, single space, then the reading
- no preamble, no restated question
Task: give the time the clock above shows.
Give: 1:20
